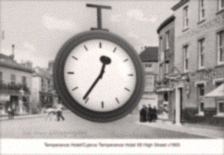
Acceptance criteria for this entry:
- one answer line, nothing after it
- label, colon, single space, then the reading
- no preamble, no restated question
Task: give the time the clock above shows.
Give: 12:36
